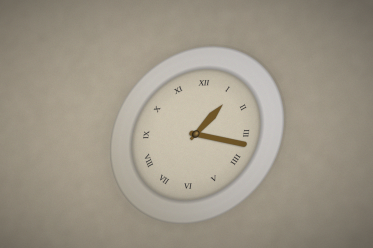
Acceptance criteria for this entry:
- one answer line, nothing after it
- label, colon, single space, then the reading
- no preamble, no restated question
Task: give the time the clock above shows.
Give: 1:17
